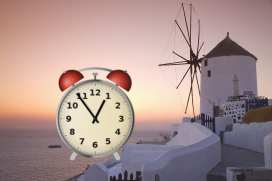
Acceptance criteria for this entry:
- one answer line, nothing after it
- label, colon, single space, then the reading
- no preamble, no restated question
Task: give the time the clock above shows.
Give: 12:54
